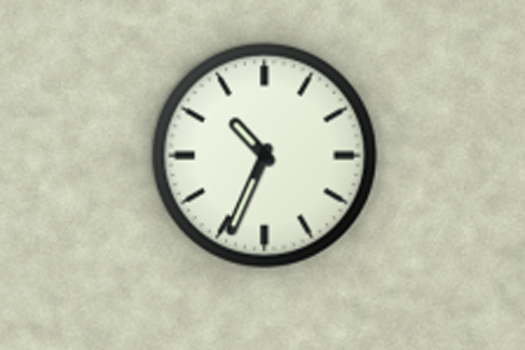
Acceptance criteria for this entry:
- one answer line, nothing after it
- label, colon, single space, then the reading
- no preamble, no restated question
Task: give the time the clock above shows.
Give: 10:34
